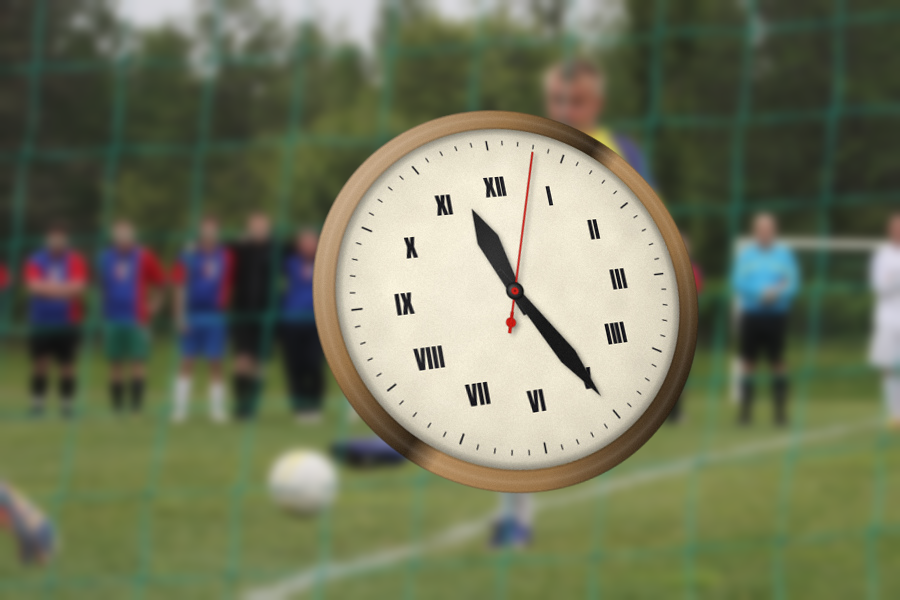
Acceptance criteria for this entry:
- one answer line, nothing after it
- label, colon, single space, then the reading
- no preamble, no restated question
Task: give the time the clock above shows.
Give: 11:25:03
